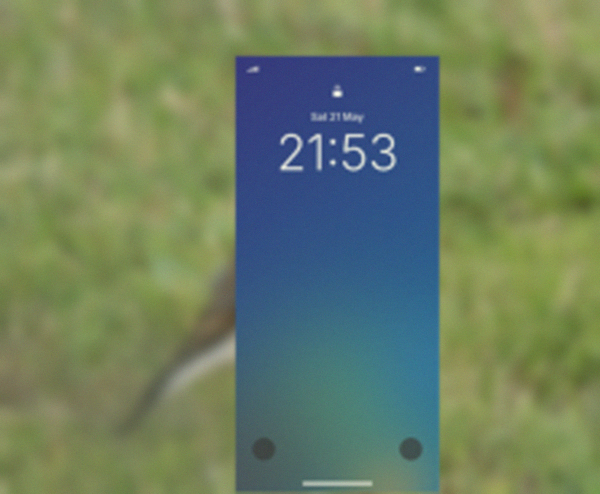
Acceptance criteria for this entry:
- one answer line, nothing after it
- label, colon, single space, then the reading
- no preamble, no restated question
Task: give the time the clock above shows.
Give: 21:53
